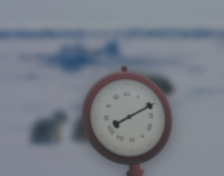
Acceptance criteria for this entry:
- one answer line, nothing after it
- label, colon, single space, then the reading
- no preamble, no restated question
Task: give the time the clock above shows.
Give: 8:11
